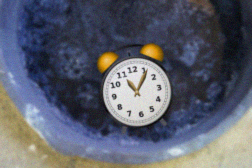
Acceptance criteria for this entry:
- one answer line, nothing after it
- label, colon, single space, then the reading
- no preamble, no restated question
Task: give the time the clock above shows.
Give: 11:06
